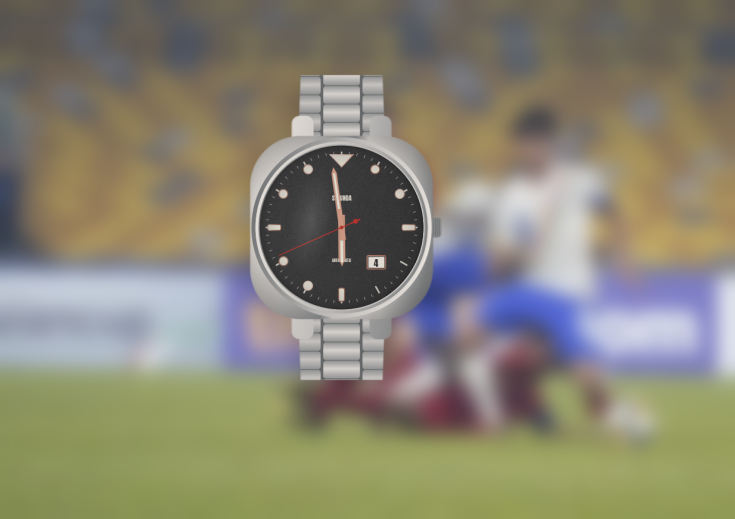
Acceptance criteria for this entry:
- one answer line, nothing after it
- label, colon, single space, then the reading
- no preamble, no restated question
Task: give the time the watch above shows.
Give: 5:58:41
